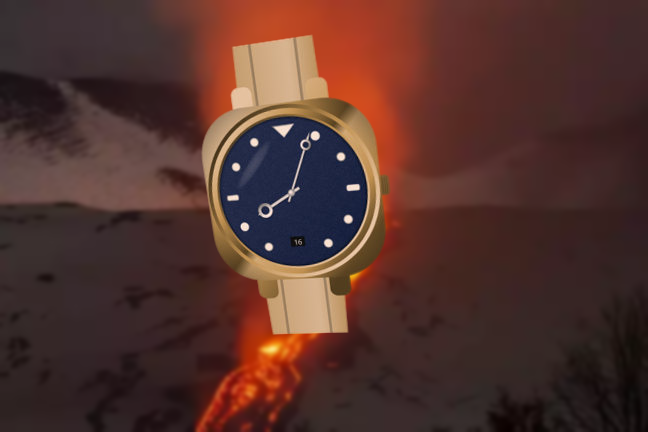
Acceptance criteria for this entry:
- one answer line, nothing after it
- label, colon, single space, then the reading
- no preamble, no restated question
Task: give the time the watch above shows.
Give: 8:04
